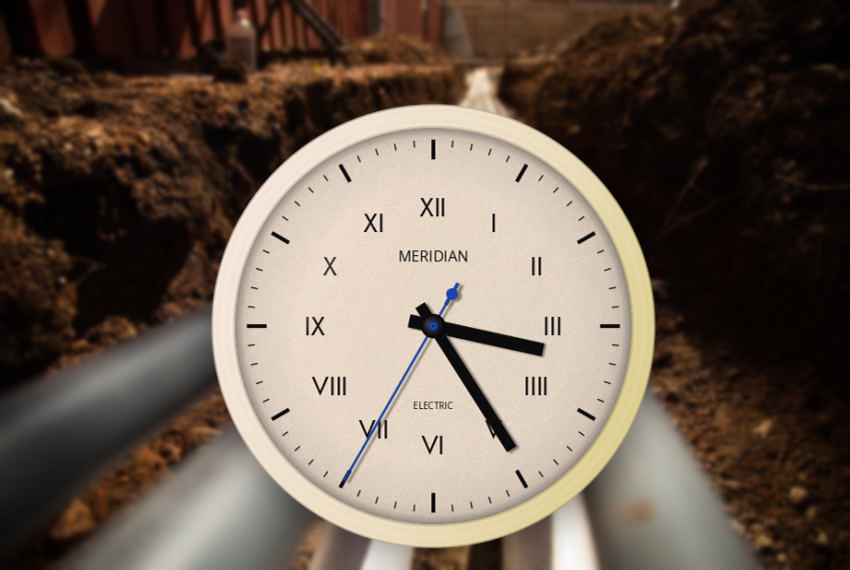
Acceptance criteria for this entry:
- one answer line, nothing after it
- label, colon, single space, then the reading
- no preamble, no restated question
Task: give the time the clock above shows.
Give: 3:24:35
